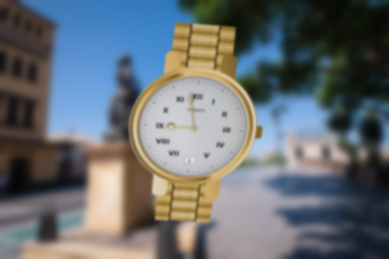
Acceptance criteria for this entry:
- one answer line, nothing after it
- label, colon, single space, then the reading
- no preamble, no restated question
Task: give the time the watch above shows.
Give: 8:58
